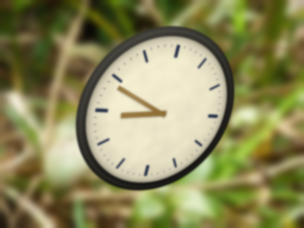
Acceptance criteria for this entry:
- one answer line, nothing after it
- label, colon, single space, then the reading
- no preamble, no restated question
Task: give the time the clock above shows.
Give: 8:49
